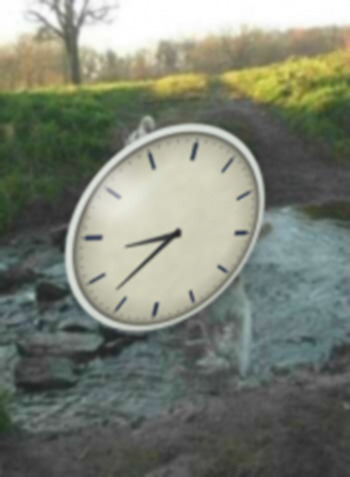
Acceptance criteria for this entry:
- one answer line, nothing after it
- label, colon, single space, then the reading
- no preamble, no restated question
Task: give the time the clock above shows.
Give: 8:37
